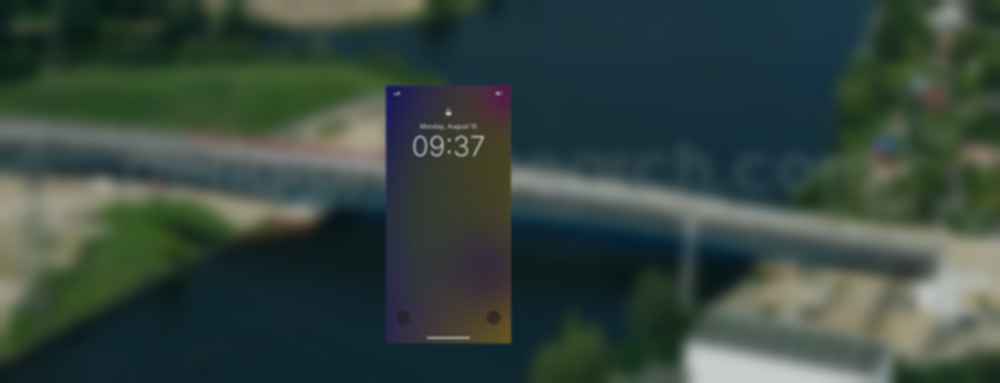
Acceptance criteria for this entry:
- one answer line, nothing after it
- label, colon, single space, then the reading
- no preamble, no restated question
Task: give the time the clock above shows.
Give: 9:37
